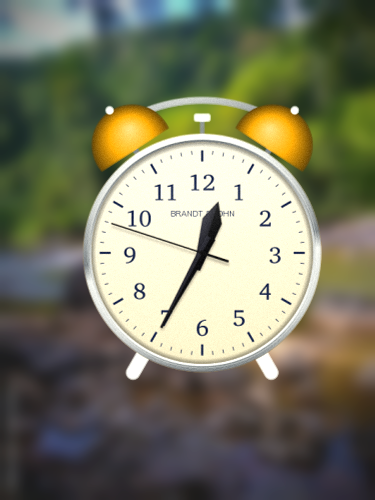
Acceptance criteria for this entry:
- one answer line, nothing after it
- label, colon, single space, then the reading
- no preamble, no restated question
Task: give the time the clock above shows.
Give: 12:34:48
